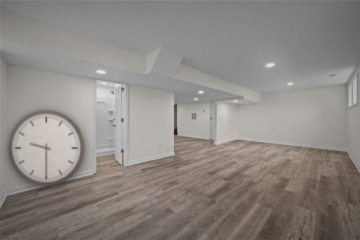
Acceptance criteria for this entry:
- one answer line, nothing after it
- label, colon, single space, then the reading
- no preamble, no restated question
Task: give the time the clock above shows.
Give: 9:30
